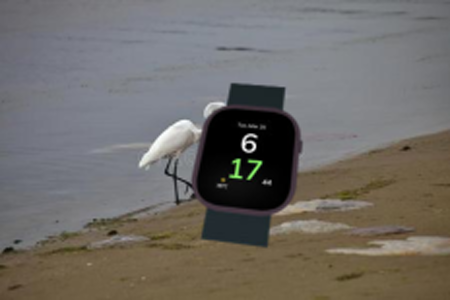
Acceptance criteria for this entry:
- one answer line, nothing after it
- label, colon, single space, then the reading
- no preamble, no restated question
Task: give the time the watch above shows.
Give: 6:17
